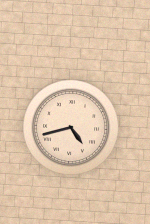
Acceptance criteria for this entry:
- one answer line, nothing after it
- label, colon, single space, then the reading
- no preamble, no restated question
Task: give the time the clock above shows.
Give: 4:42
